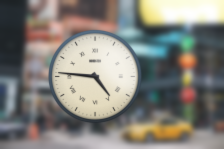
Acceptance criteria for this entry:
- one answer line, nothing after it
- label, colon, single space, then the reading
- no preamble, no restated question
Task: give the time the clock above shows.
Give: 4:46
